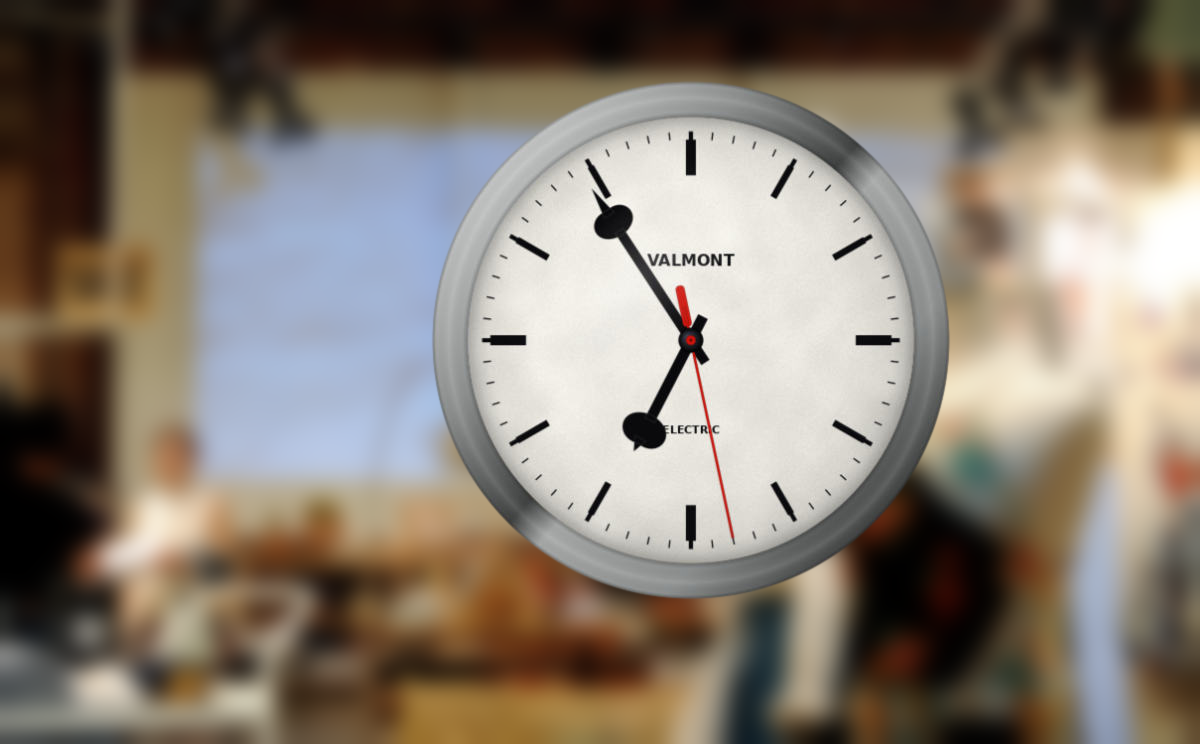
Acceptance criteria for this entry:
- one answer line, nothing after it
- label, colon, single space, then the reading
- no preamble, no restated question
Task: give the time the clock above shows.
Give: 6:54:28
